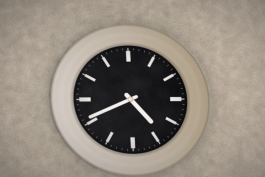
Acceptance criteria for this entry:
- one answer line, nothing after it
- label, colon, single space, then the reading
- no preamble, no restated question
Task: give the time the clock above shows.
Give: 4:41
